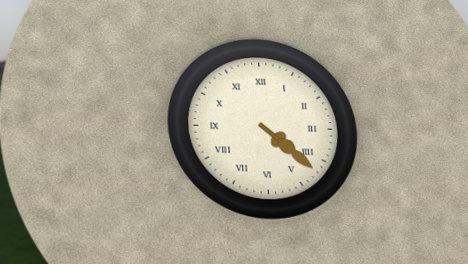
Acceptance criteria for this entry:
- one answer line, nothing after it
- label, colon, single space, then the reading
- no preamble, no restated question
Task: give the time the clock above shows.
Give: 4:22
